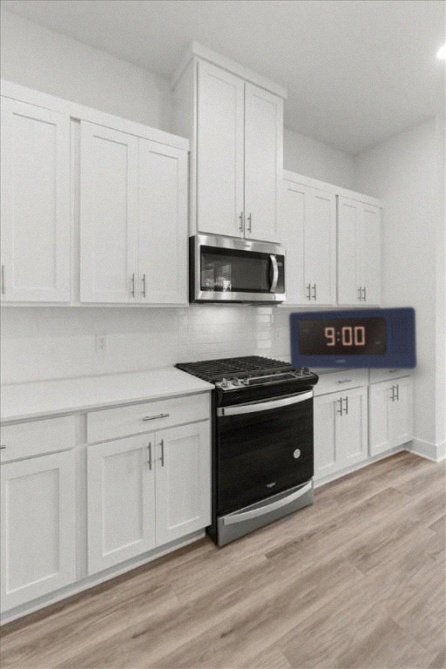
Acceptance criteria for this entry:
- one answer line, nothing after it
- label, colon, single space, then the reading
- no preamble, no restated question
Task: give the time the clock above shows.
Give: 9:00
